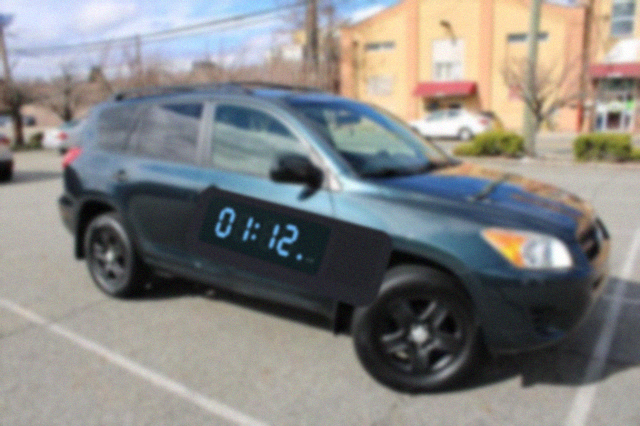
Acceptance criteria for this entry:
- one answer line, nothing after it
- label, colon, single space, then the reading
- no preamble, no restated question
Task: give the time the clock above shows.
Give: 1:12
